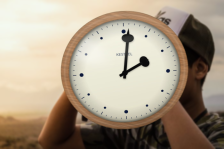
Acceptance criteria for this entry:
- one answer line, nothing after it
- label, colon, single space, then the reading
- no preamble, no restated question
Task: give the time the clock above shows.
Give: 2:01
